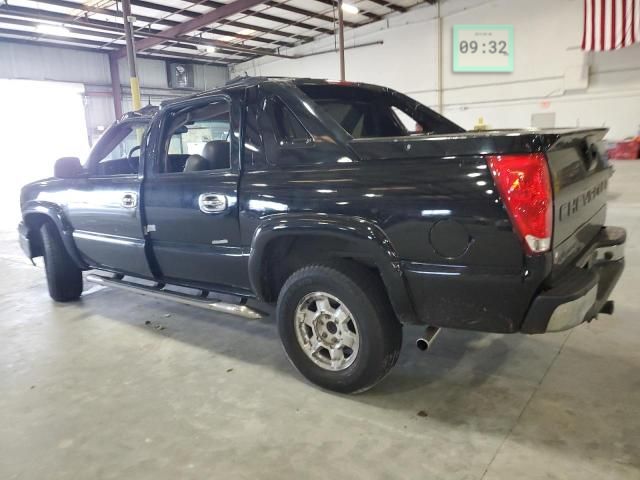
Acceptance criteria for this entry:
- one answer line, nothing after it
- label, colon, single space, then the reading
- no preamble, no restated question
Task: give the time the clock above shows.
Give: 9:32
